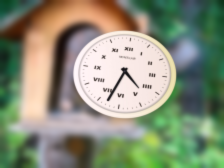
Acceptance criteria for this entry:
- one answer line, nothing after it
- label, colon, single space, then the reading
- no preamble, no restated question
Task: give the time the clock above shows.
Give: 4:33
